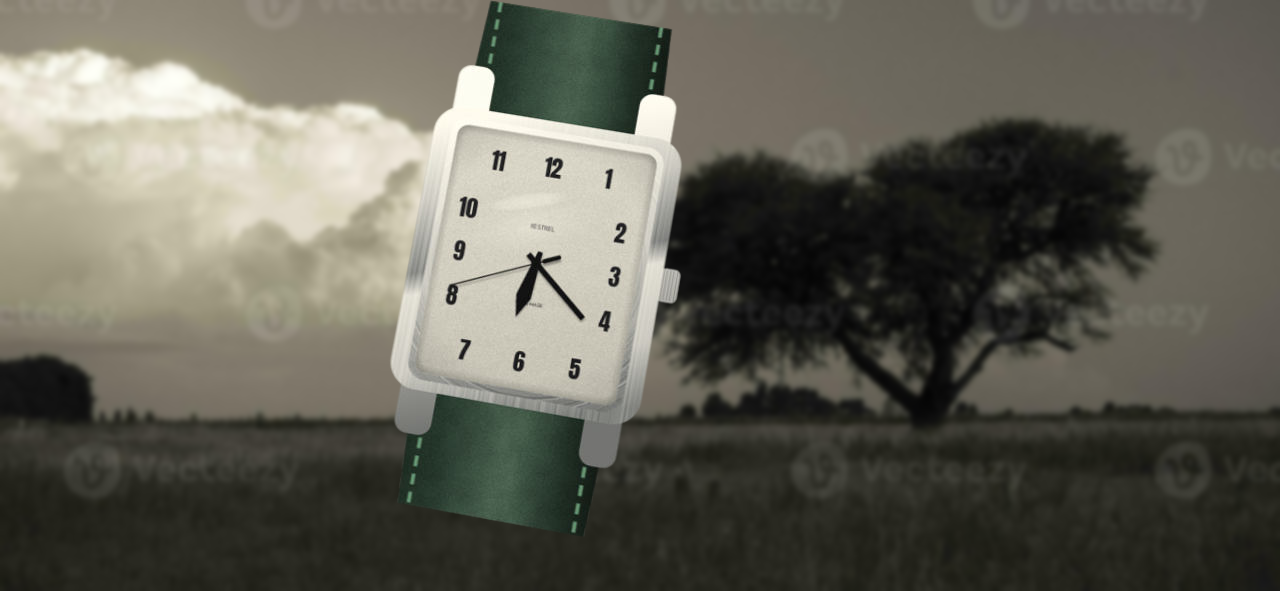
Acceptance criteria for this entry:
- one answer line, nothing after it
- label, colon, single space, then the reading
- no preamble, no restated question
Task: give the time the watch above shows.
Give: 6:21:41
